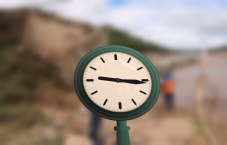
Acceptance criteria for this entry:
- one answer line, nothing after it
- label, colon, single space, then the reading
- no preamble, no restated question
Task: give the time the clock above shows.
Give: 9:16
